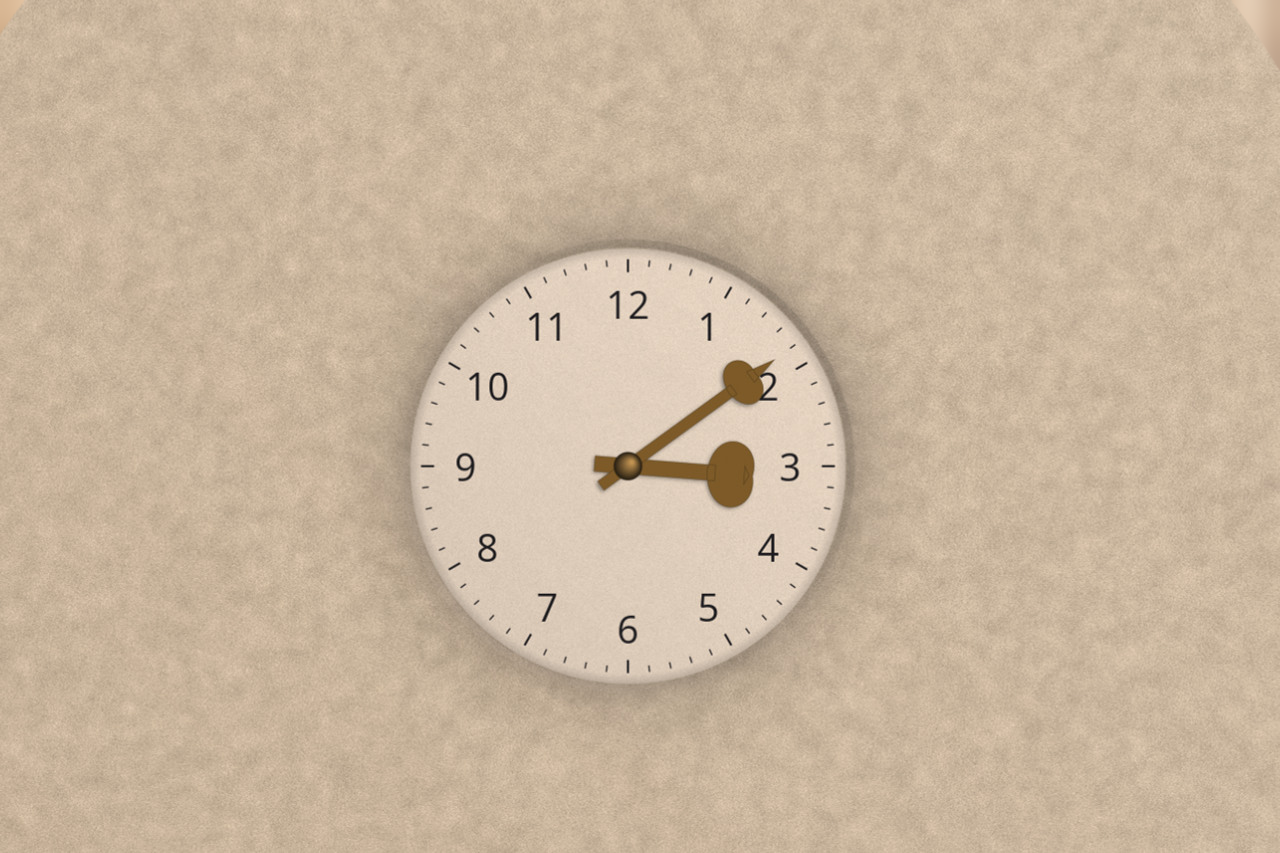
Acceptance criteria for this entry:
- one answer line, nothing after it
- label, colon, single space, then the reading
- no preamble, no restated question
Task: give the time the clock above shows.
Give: 3:09
